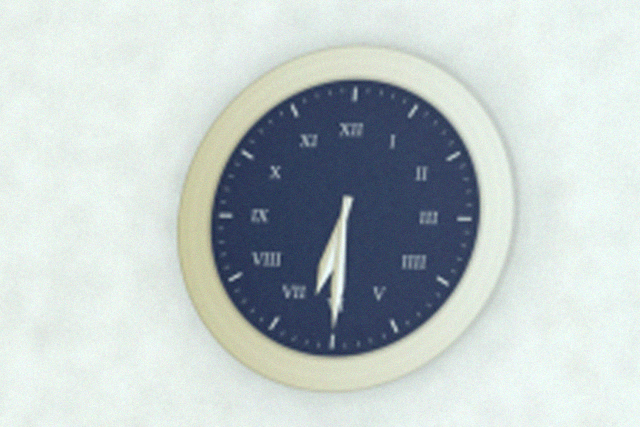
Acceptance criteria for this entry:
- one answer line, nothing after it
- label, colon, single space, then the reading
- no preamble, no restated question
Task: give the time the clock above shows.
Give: 6:30
